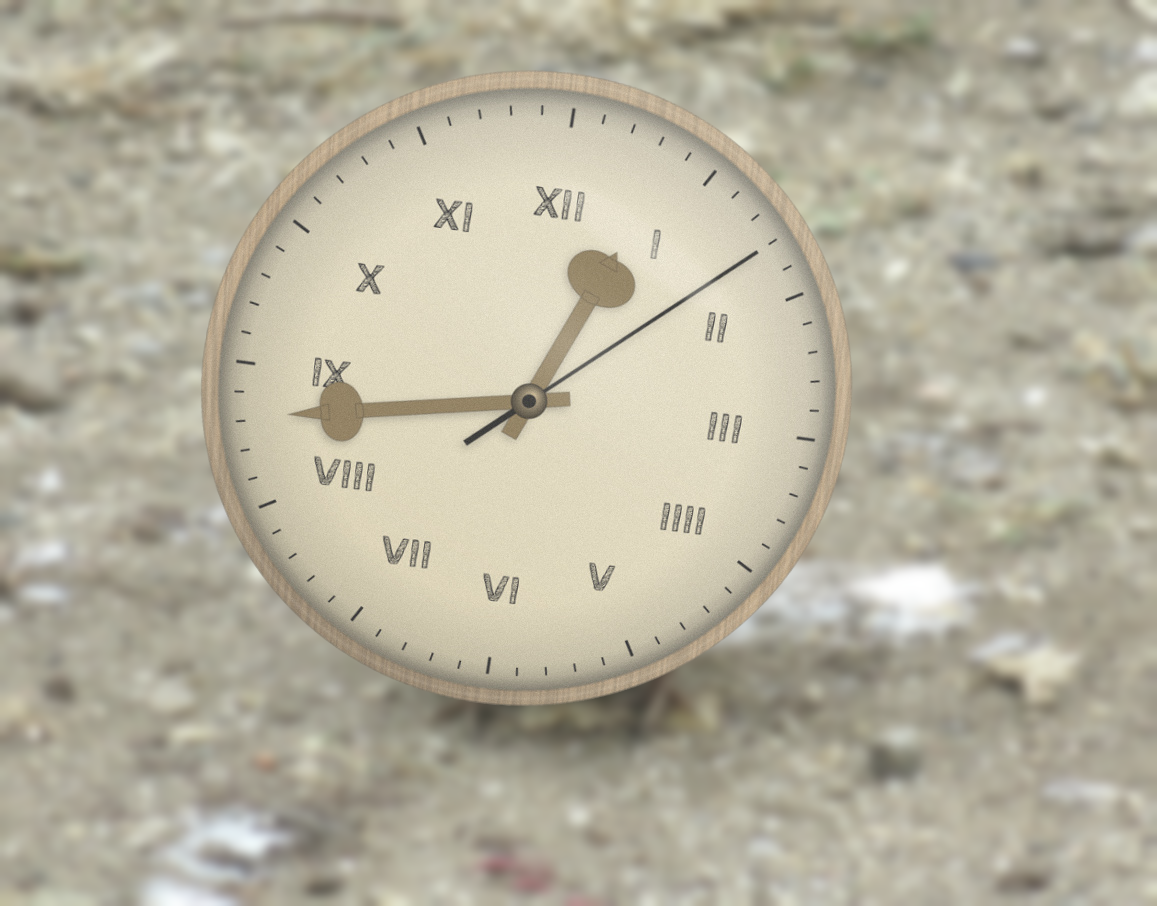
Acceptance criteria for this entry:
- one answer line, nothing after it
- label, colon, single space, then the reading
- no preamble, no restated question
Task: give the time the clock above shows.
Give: 12:43:08
